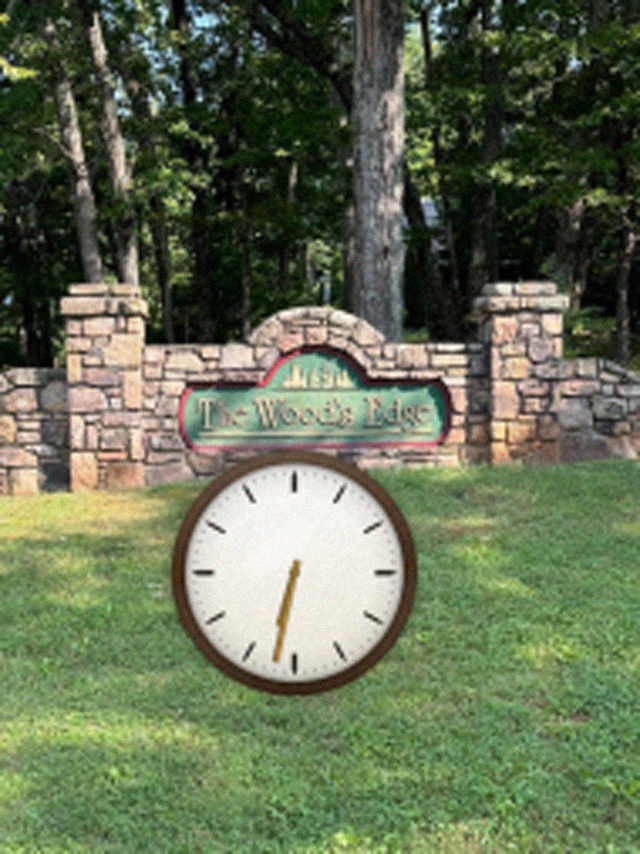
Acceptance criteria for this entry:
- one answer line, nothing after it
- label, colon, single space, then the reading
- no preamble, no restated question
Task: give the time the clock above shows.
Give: 6:32
